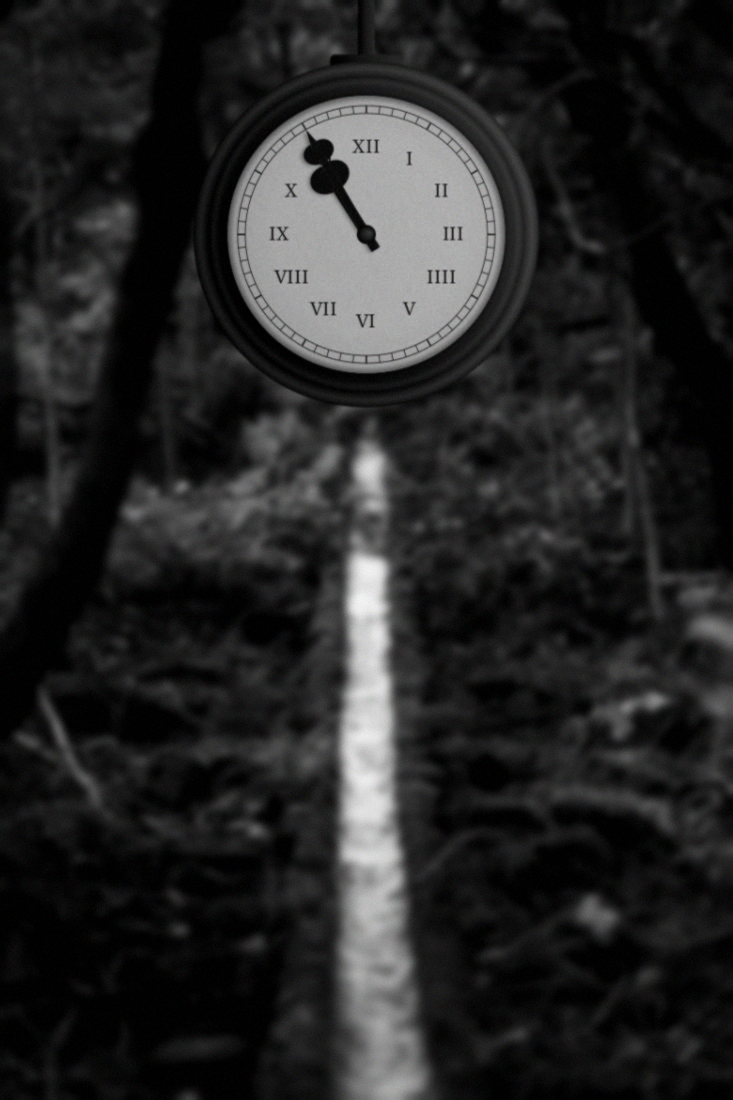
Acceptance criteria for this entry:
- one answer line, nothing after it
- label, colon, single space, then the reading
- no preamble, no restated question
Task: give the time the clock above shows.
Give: 10:55
